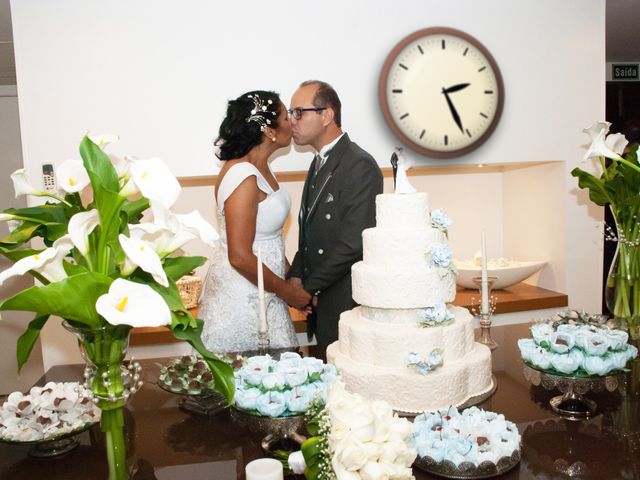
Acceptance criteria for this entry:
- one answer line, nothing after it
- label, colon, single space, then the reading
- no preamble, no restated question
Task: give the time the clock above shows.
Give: 2:26
